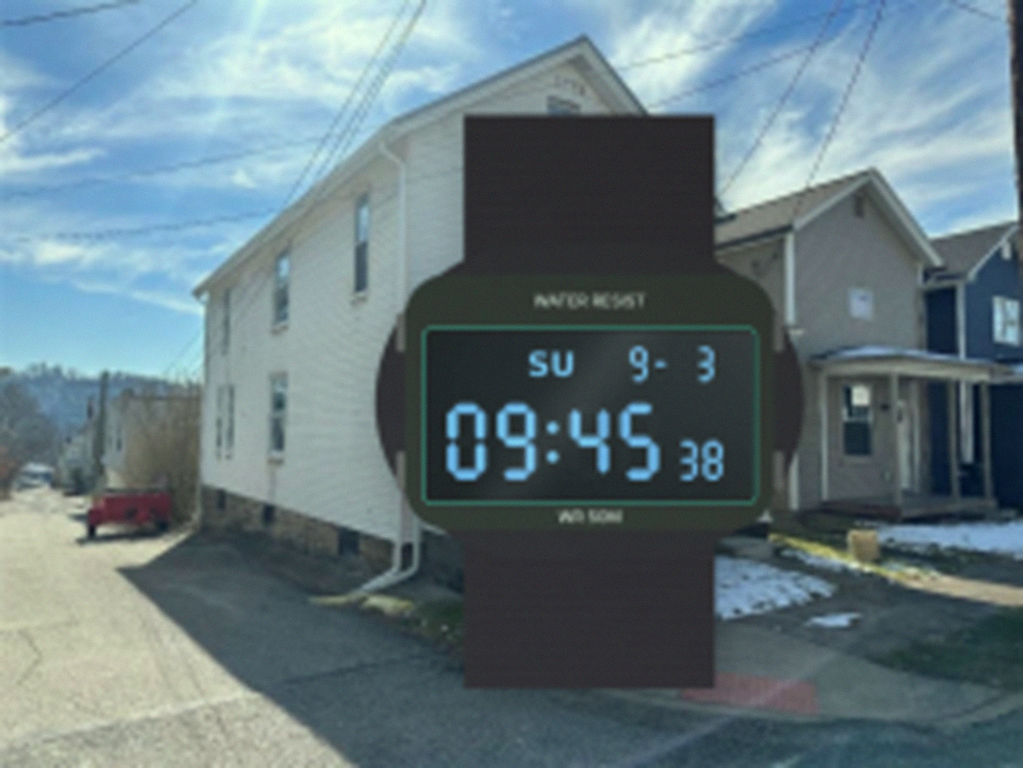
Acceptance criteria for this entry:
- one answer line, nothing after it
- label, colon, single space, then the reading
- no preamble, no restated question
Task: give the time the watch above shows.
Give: 9:45:38
